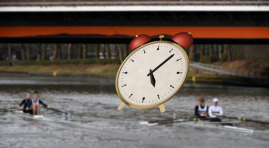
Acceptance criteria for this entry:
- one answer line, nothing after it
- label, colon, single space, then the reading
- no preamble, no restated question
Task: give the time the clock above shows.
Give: 5:07
